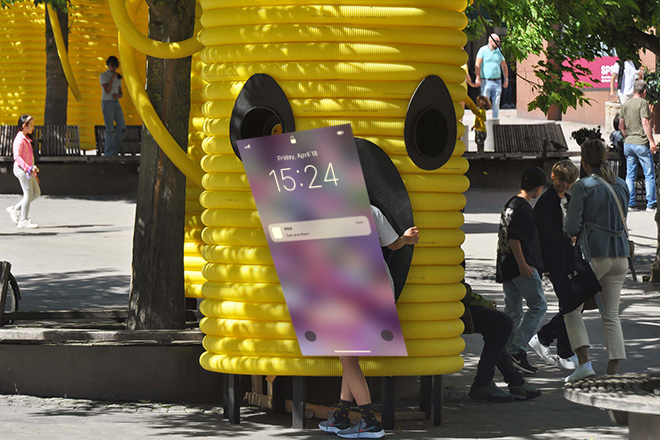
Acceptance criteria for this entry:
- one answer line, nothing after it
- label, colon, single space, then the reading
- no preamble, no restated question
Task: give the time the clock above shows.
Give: 15:24
